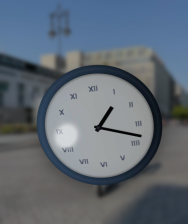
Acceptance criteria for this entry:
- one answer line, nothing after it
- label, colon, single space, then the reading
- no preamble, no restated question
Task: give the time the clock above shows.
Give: 1:18
